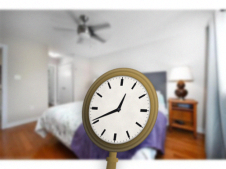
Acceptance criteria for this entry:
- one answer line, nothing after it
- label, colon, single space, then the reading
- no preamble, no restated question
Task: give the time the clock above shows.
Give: 12:41
